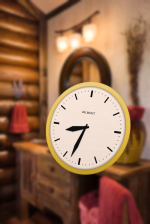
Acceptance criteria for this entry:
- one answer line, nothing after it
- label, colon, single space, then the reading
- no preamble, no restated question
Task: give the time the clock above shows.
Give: 8:33
